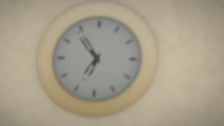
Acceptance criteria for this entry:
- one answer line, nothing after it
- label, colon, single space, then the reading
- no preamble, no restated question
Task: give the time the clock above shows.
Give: 6:54
